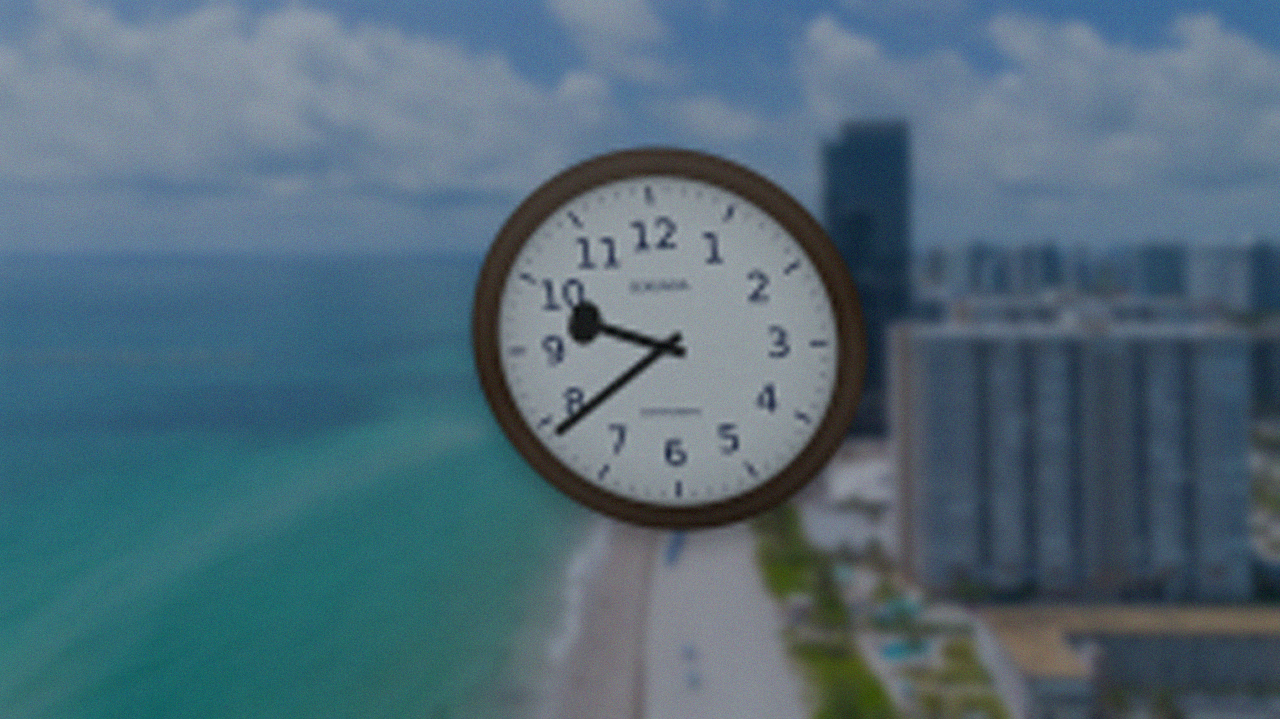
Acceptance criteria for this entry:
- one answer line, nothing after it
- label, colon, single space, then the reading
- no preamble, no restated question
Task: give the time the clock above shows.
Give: 9:39
